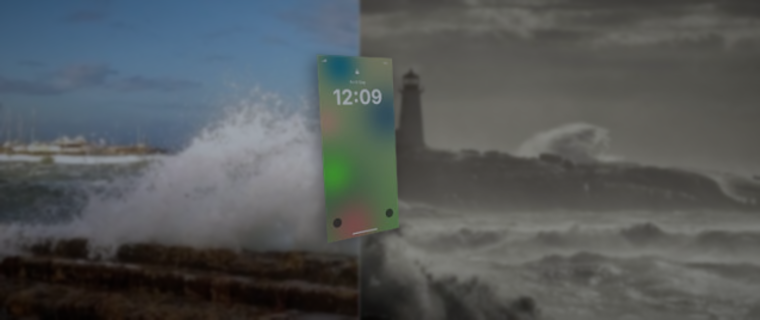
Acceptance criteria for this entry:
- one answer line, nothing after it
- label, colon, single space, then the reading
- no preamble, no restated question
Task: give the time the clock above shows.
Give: 12:09
